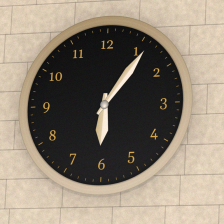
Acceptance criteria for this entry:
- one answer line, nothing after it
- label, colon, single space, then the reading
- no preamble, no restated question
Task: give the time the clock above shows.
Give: 6:06
